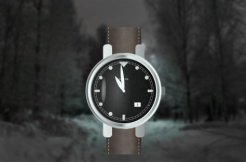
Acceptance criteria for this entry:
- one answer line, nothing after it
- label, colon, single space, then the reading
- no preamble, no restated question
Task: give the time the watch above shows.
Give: 10:59
